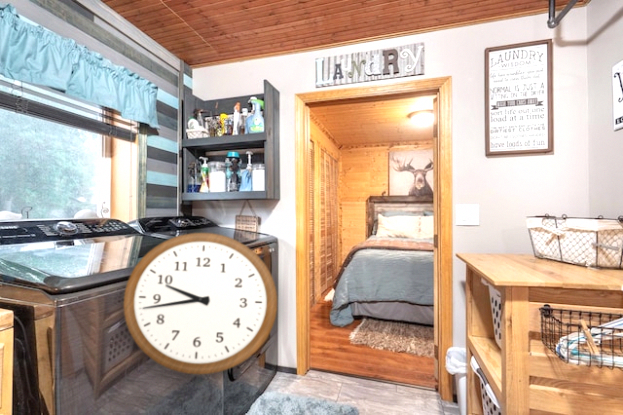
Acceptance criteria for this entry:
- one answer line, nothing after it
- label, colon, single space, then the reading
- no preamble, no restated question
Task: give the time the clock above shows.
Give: 9:43
